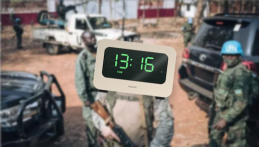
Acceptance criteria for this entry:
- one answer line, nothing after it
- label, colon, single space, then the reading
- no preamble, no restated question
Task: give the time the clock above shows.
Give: 13:16
